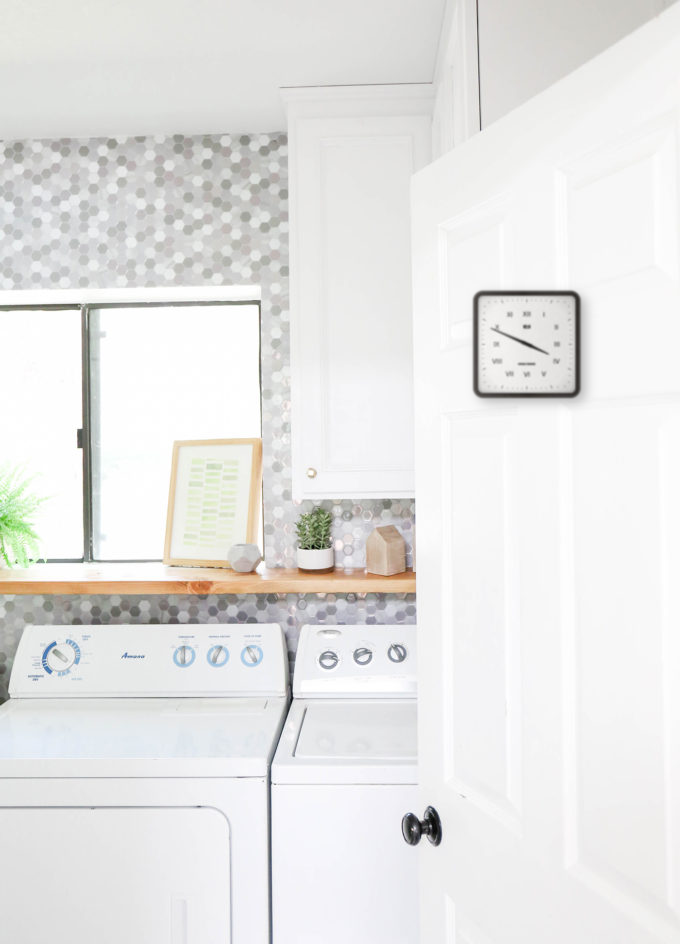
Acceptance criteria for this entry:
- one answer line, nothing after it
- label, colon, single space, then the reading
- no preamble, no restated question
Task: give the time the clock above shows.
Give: 3:49
